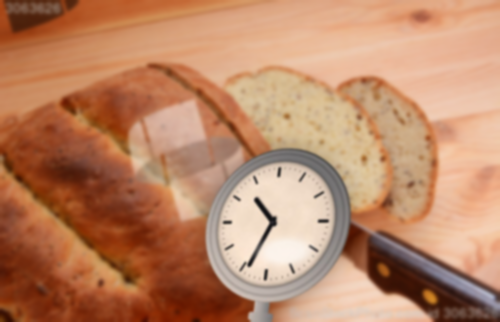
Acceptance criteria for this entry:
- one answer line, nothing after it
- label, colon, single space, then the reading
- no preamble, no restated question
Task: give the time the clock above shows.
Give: 10:34
